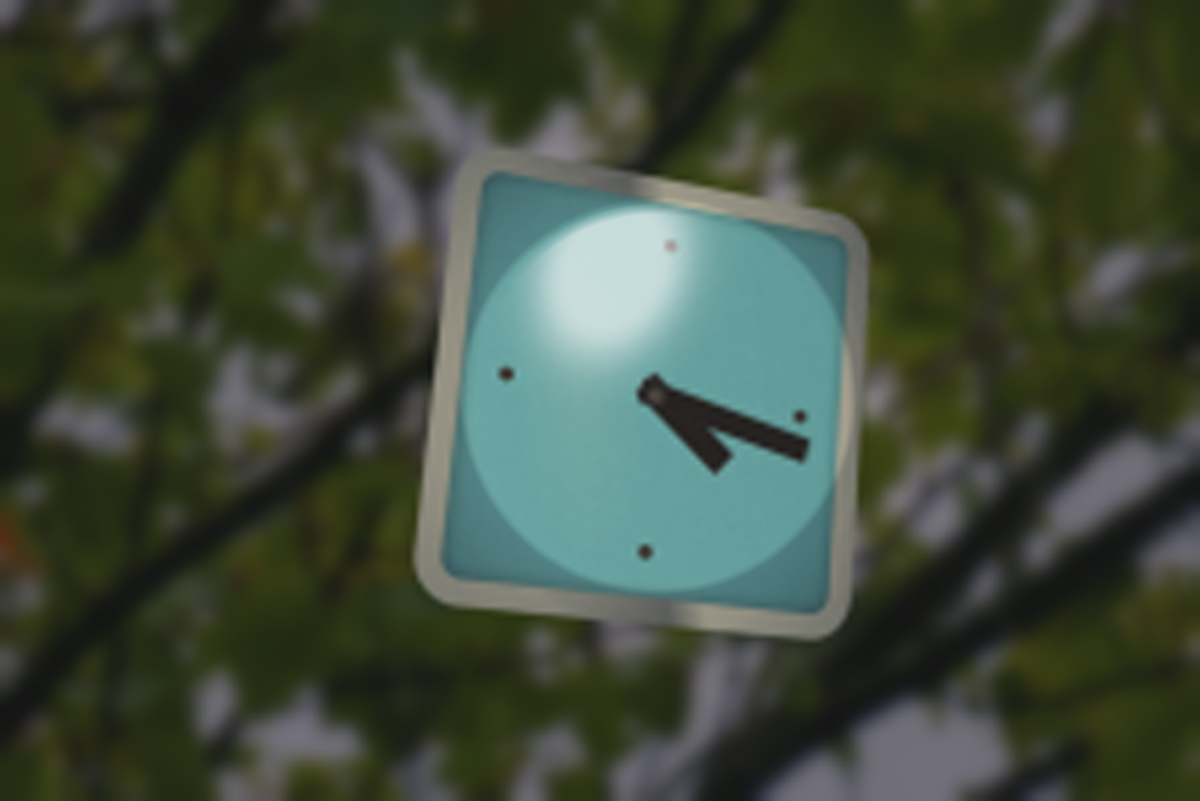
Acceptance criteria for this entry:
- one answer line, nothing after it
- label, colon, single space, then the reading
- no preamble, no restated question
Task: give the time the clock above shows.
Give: 4:17
